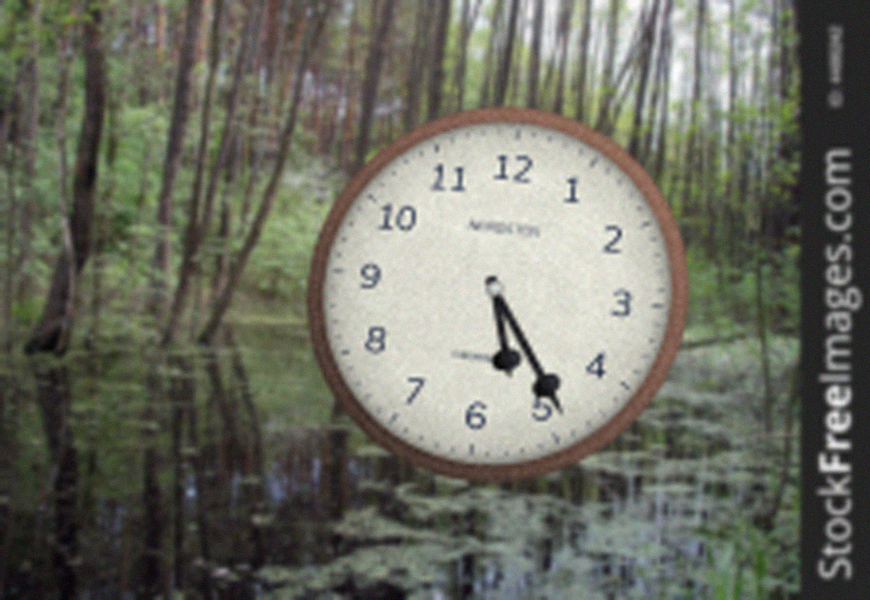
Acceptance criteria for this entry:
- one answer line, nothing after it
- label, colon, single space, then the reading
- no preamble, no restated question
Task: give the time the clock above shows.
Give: 5:24
